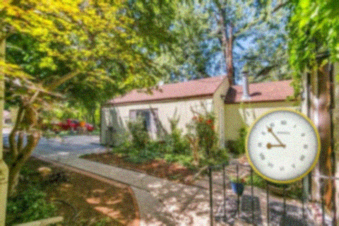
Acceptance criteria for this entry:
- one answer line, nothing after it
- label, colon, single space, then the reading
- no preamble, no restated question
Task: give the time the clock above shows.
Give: 8:53
